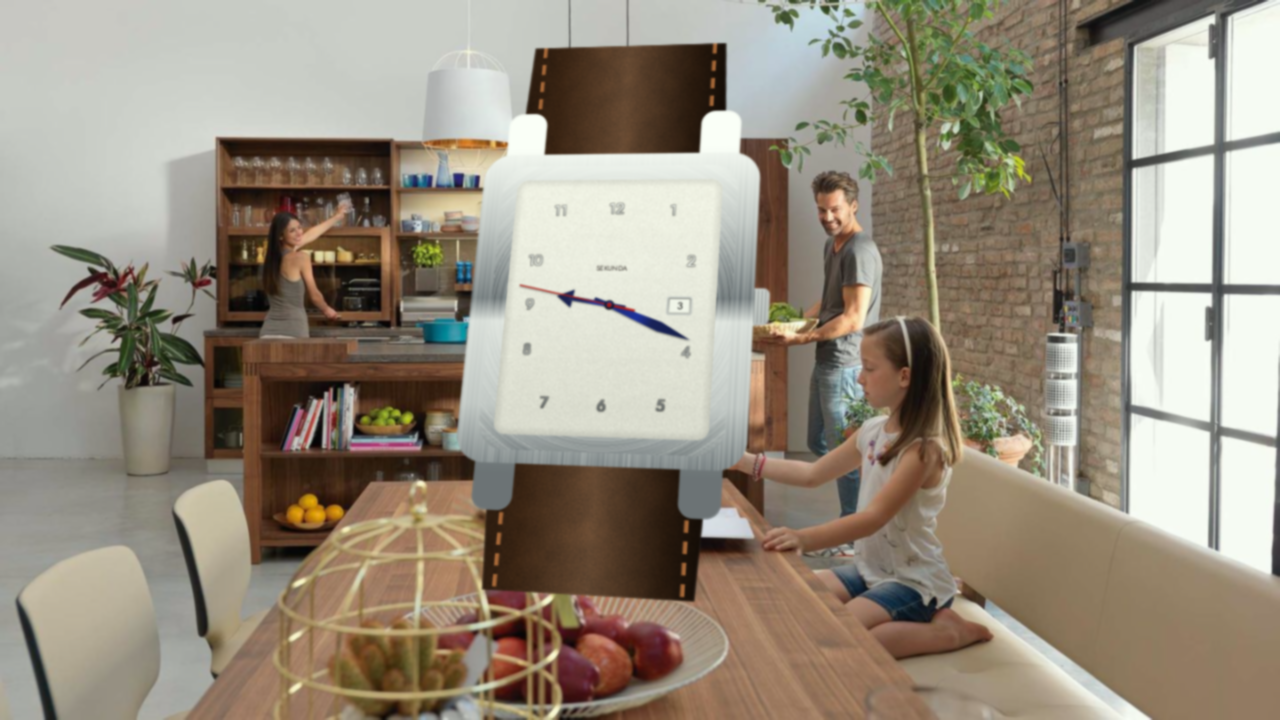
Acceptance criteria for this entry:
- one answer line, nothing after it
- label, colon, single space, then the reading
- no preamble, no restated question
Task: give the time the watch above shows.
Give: 9:18:47
